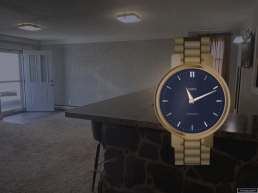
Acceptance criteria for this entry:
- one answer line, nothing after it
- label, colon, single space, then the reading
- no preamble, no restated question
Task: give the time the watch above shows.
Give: 11:11
